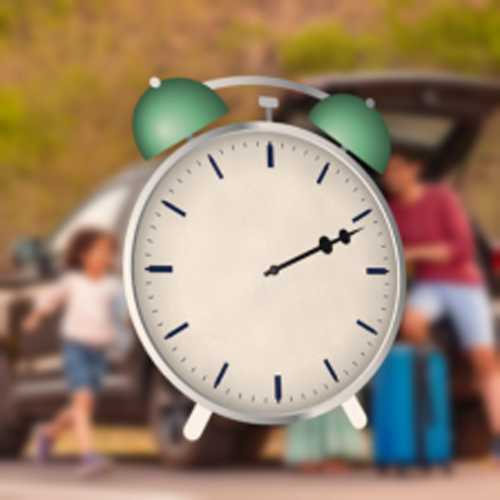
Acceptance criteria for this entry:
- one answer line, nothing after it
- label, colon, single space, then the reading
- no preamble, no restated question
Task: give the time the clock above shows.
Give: 2:11
